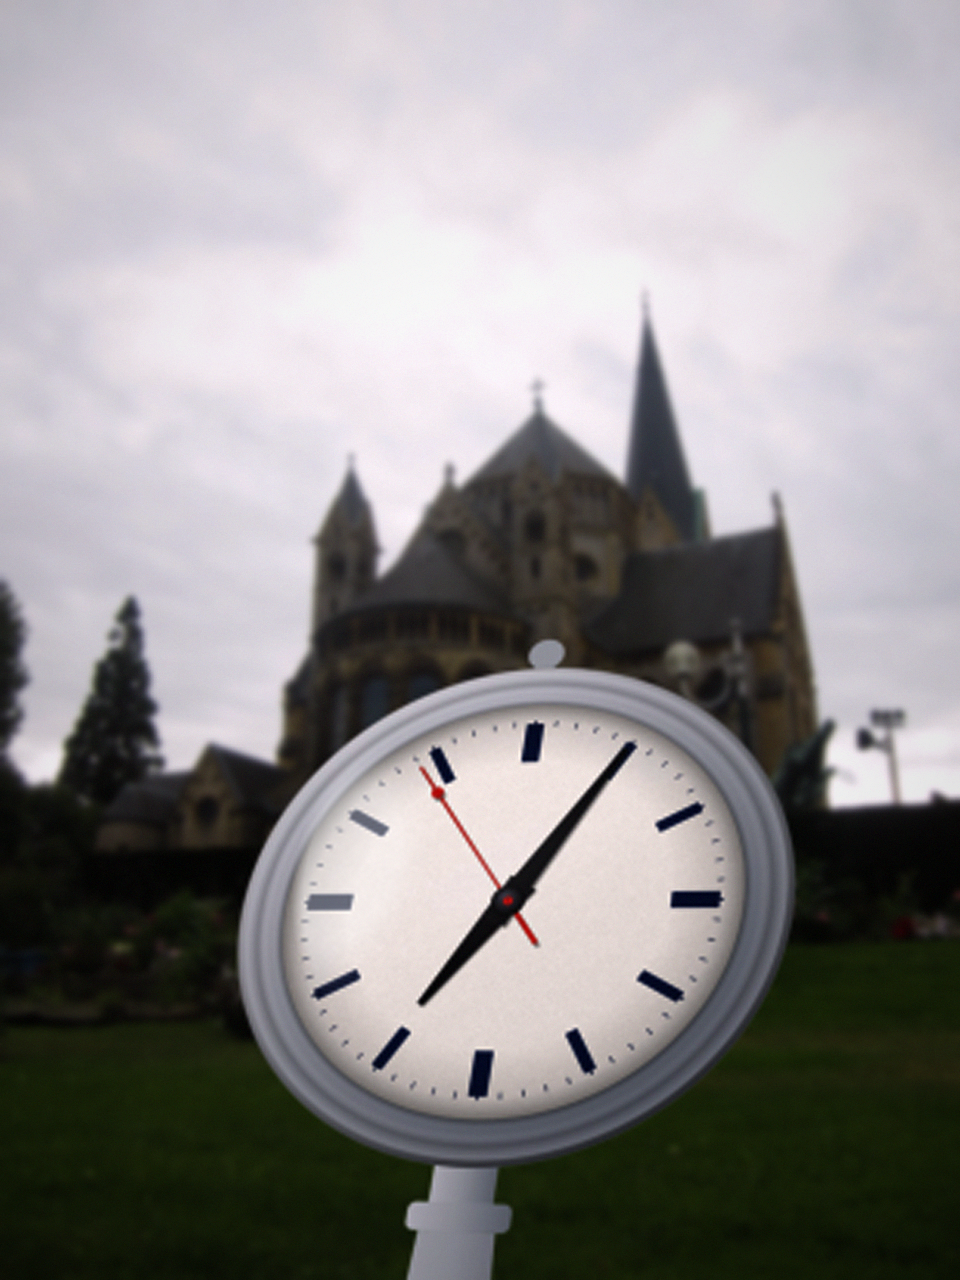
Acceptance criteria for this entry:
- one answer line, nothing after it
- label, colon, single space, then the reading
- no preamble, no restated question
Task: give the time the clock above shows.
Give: 7:04:54
